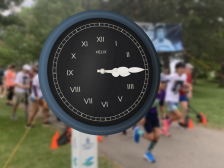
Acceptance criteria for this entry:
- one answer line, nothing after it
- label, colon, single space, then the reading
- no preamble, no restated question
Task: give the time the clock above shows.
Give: 3:15
